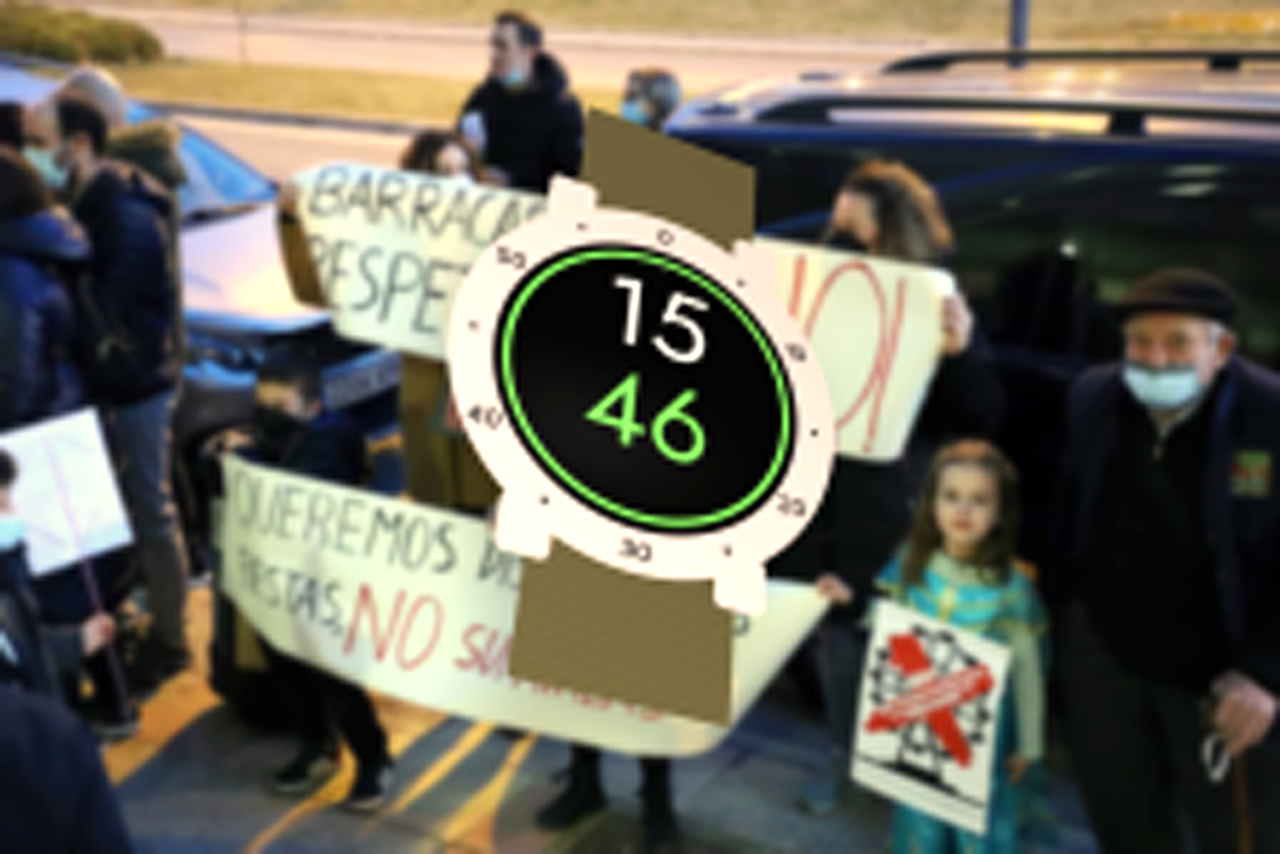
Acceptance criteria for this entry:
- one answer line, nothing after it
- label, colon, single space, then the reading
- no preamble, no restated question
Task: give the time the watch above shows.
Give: 15:46
